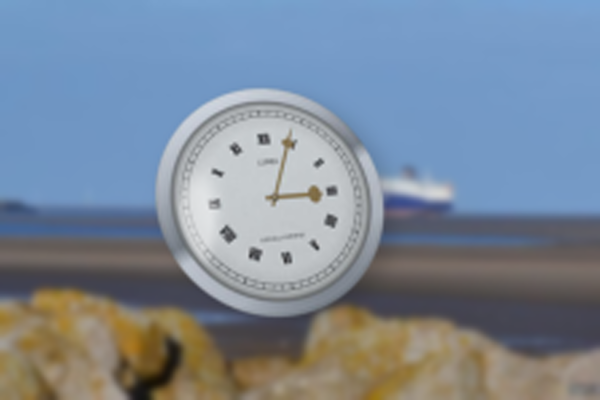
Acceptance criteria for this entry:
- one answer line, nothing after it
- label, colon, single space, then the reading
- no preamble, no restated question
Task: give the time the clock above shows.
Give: 3:04
